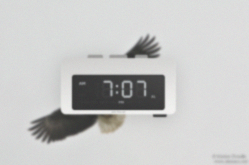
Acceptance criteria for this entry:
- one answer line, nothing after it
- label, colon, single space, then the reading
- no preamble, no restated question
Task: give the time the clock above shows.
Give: 7:07
